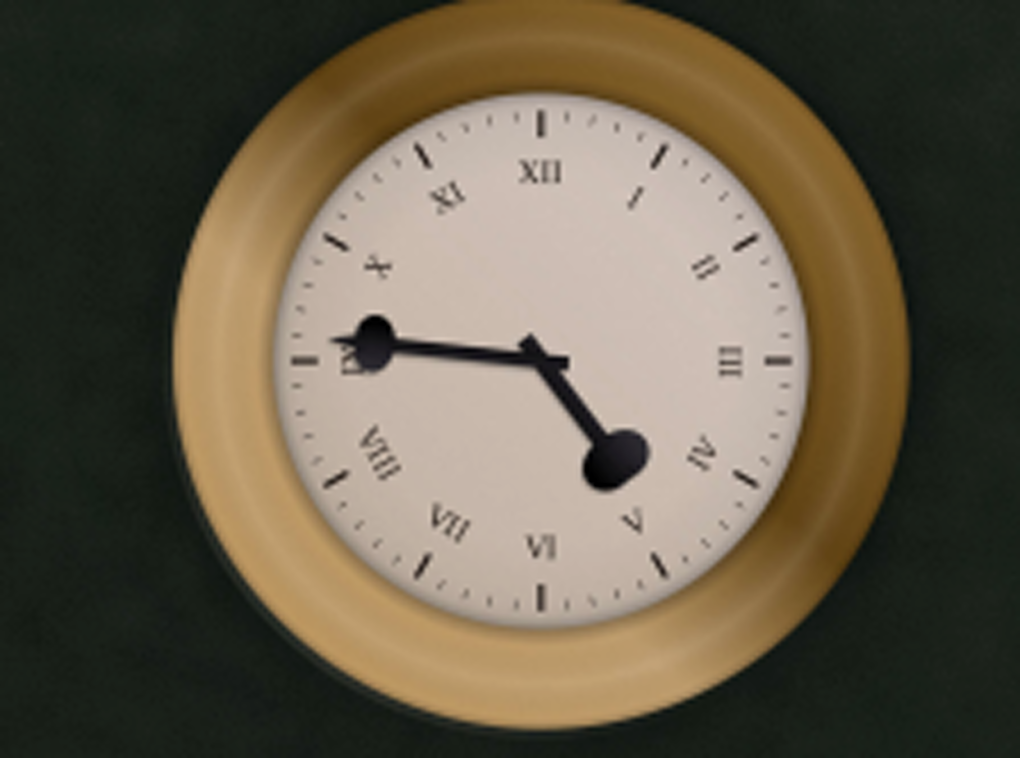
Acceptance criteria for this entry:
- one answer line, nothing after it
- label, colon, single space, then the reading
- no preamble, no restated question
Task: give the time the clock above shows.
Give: 4:46
